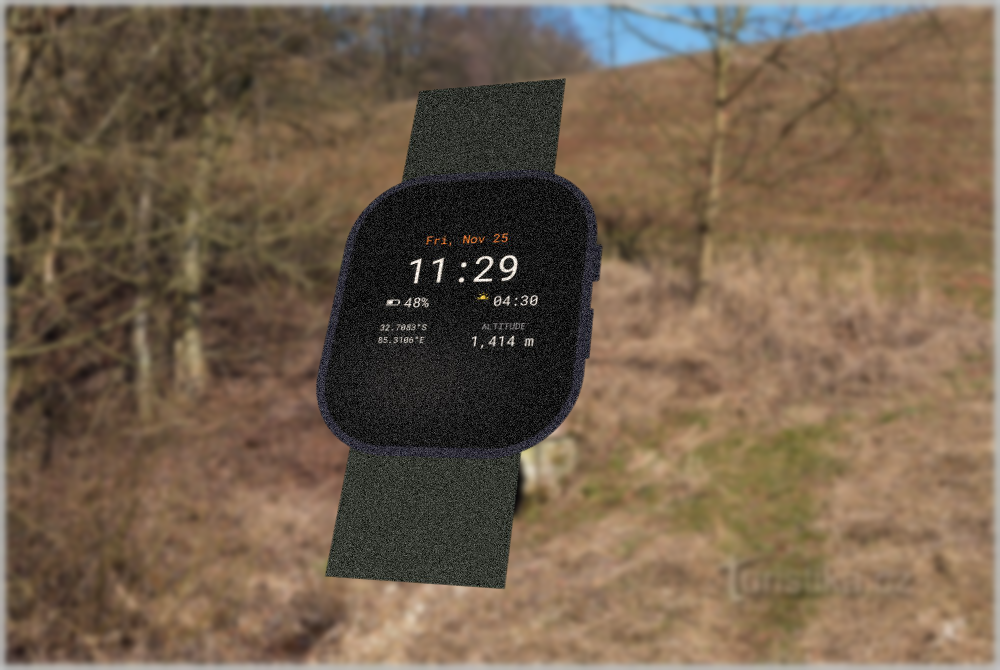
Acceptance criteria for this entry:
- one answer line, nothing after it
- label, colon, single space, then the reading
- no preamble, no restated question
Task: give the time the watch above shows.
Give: 11:29
